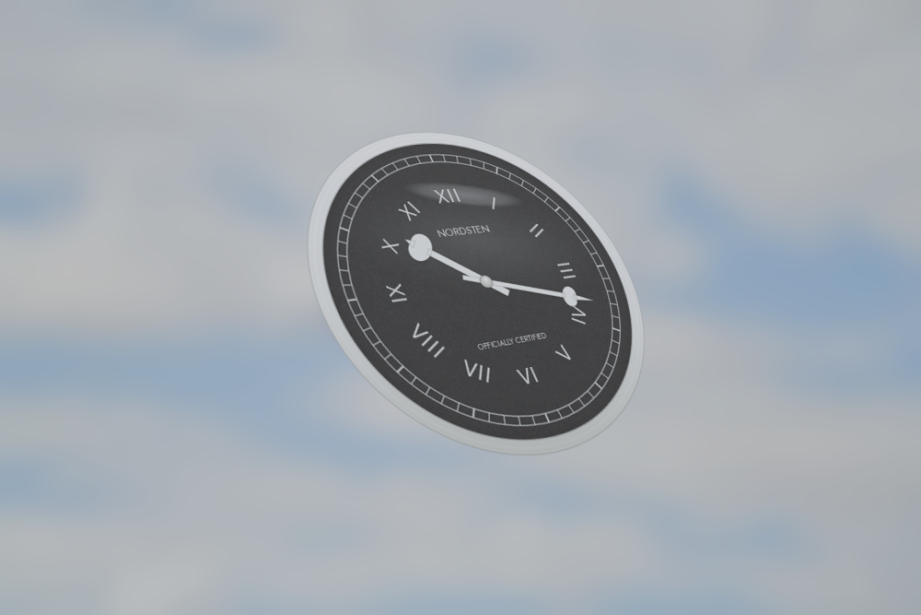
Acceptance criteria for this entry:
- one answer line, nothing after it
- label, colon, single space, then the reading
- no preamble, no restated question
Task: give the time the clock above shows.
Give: 10:18
